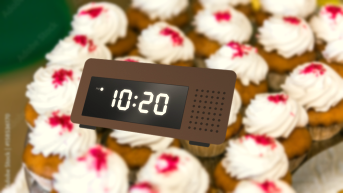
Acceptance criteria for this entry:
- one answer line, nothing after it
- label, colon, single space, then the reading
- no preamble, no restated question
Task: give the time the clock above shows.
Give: 10:20
